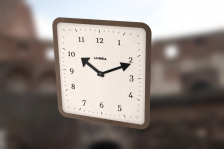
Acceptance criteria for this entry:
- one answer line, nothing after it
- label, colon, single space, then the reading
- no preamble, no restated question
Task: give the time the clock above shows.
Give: 10:11
